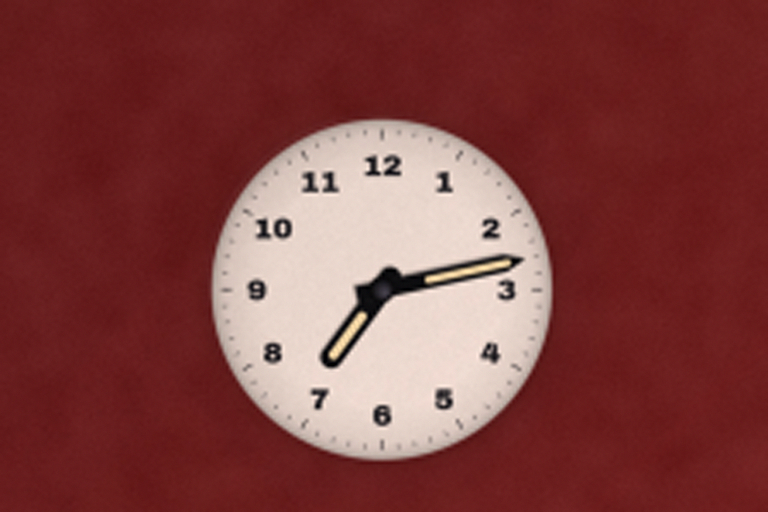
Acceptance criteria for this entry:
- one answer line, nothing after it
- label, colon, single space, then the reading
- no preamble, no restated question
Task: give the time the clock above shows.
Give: 7:13
